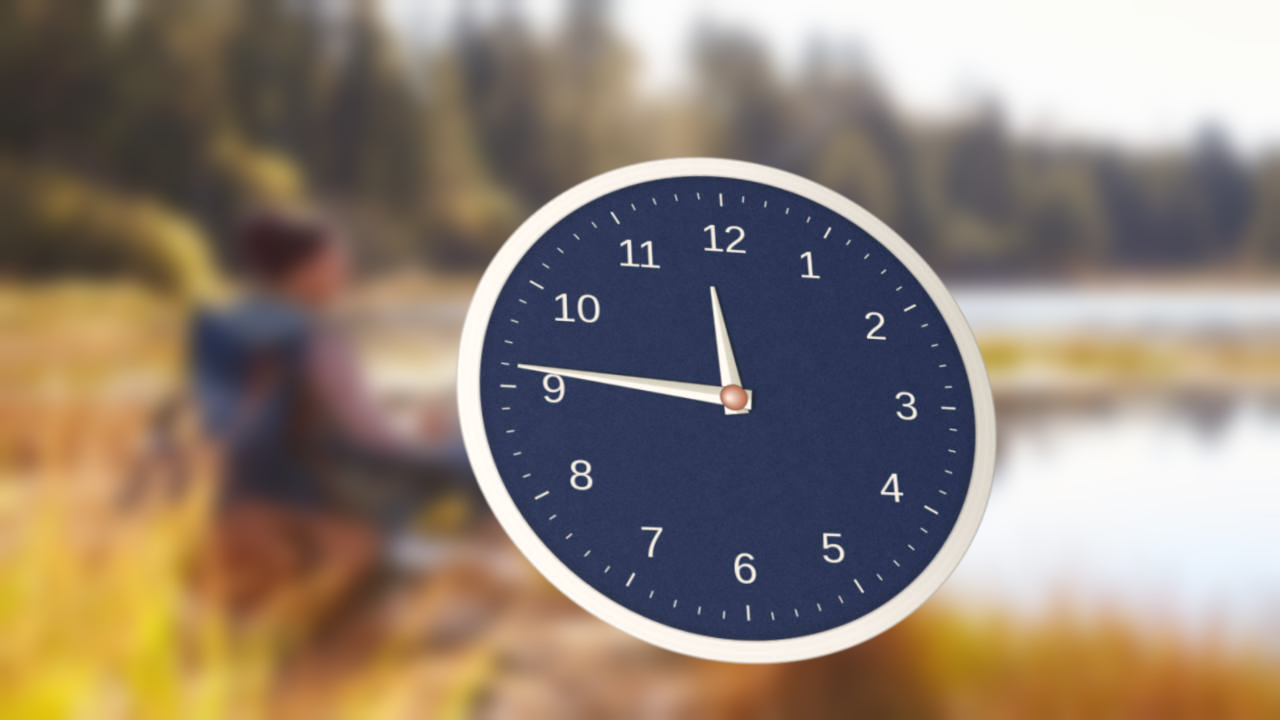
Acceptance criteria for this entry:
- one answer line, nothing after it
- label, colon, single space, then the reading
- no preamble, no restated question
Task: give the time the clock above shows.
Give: 11:46
